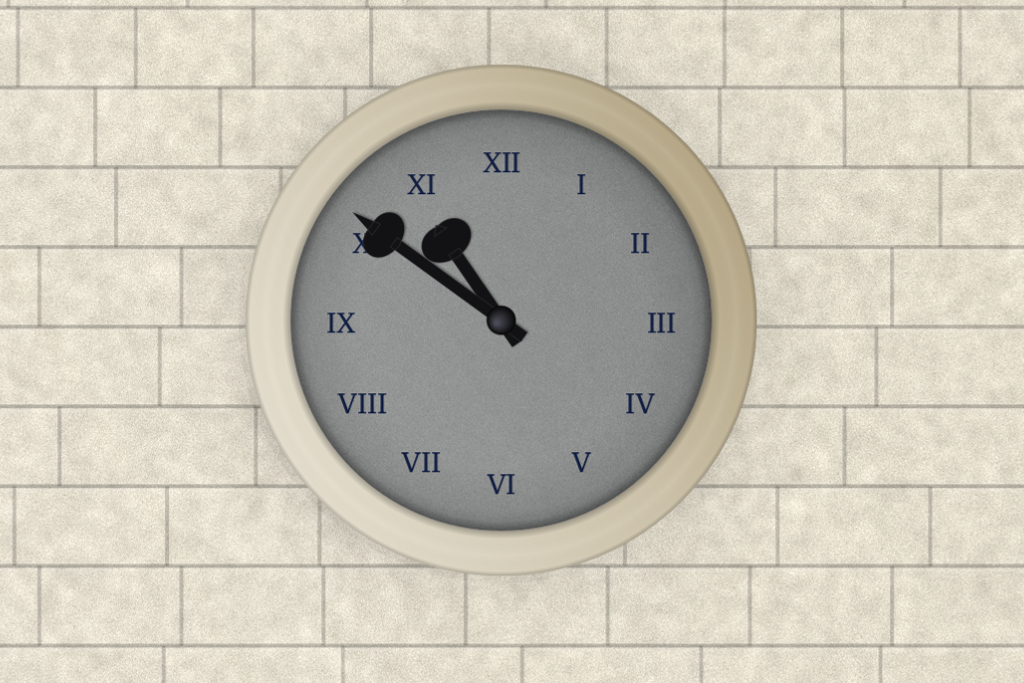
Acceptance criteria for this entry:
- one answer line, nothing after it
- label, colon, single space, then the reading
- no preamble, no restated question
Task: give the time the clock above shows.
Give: 10:51
